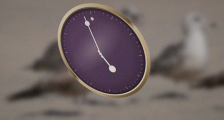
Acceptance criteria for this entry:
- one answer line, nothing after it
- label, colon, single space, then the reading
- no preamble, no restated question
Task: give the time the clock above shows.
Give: 4:58
